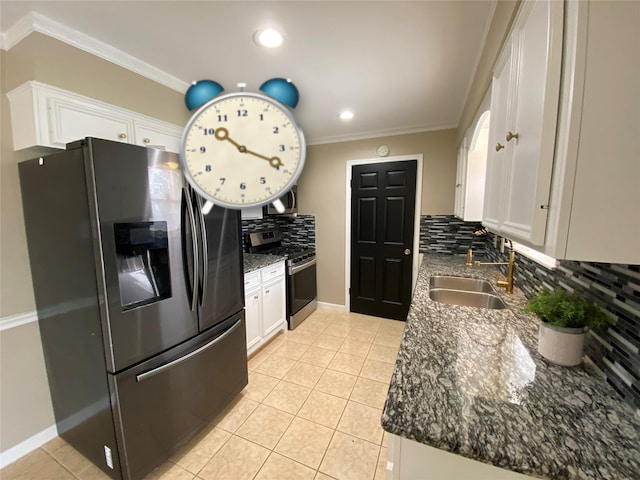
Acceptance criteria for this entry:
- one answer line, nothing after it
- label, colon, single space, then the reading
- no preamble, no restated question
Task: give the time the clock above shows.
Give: 10:19
